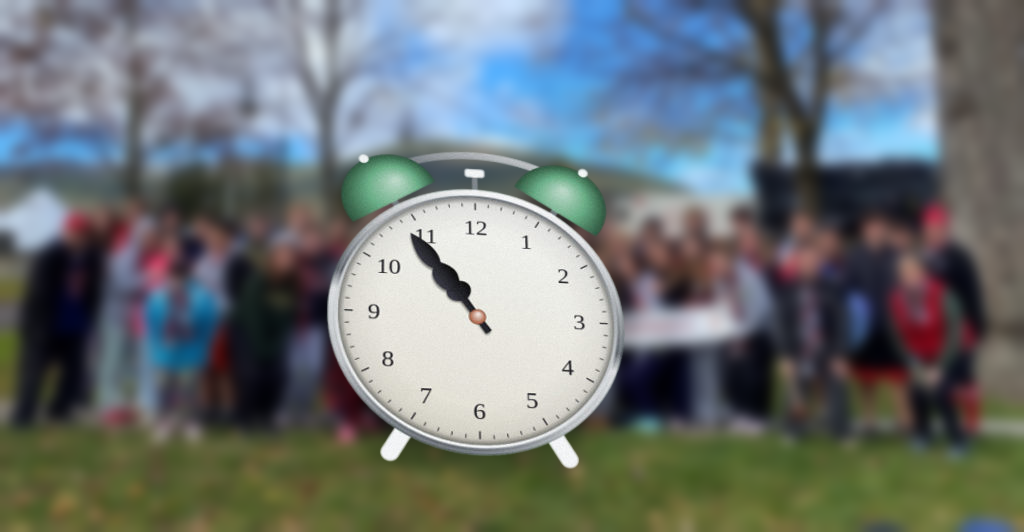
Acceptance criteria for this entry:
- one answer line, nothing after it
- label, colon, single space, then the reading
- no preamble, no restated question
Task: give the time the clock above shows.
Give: 10:54
